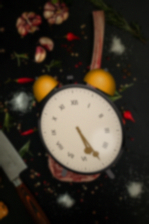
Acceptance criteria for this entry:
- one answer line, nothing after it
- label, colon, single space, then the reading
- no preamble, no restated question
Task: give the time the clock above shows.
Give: 5:25
